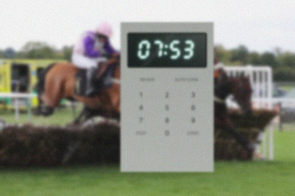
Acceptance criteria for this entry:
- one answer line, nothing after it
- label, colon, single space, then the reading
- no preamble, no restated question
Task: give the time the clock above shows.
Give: 7:53
